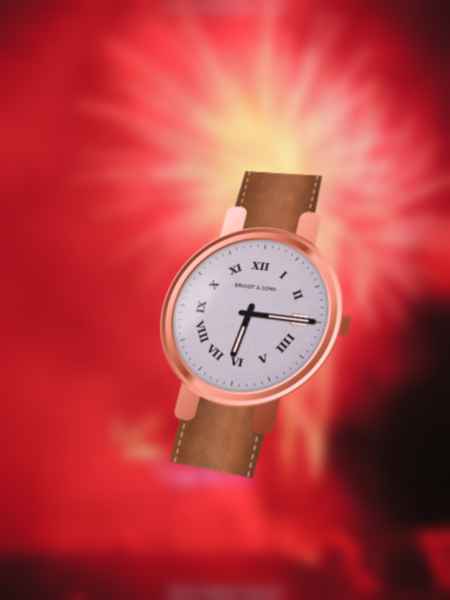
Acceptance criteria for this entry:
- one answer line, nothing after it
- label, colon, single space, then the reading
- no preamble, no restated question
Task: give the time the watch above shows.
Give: 6:15
